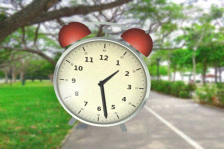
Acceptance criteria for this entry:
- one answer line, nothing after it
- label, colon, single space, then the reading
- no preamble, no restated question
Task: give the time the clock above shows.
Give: 1:28
